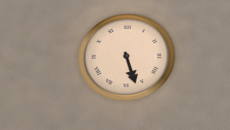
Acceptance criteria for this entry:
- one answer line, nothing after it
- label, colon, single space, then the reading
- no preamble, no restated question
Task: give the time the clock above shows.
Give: 5:27
